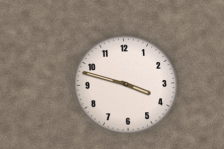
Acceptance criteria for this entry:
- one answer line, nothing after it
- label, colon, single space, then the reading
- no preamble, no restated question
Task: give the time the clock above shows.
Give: 3:48
